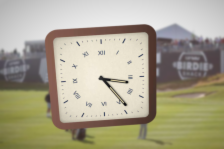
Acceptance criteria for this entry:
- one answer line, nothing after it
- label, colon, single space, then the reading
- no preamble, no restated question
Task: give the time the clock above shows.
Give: 3:24
